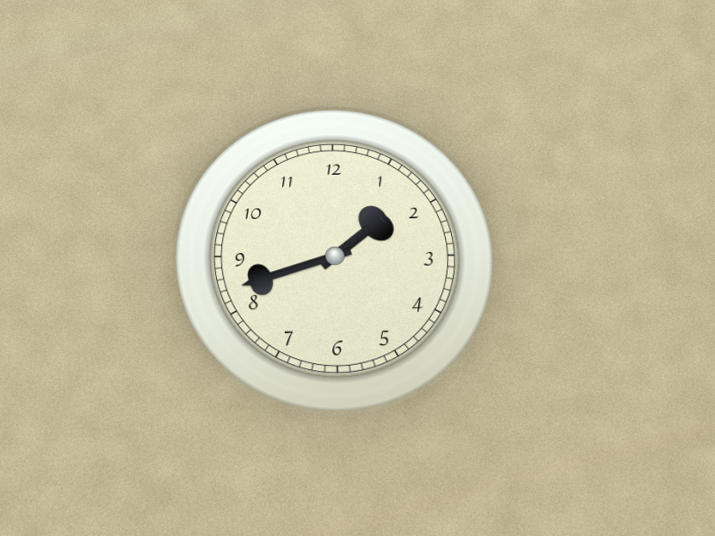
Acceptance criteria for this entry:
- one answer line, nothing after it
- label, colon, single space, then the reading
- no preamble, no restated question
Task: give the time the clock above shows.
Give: 1:42
